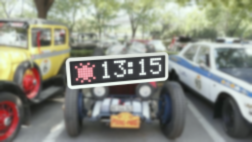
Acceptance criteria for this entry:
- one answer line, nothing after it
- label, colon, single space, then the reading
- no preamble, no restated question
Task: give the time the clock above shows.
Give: 13:15
